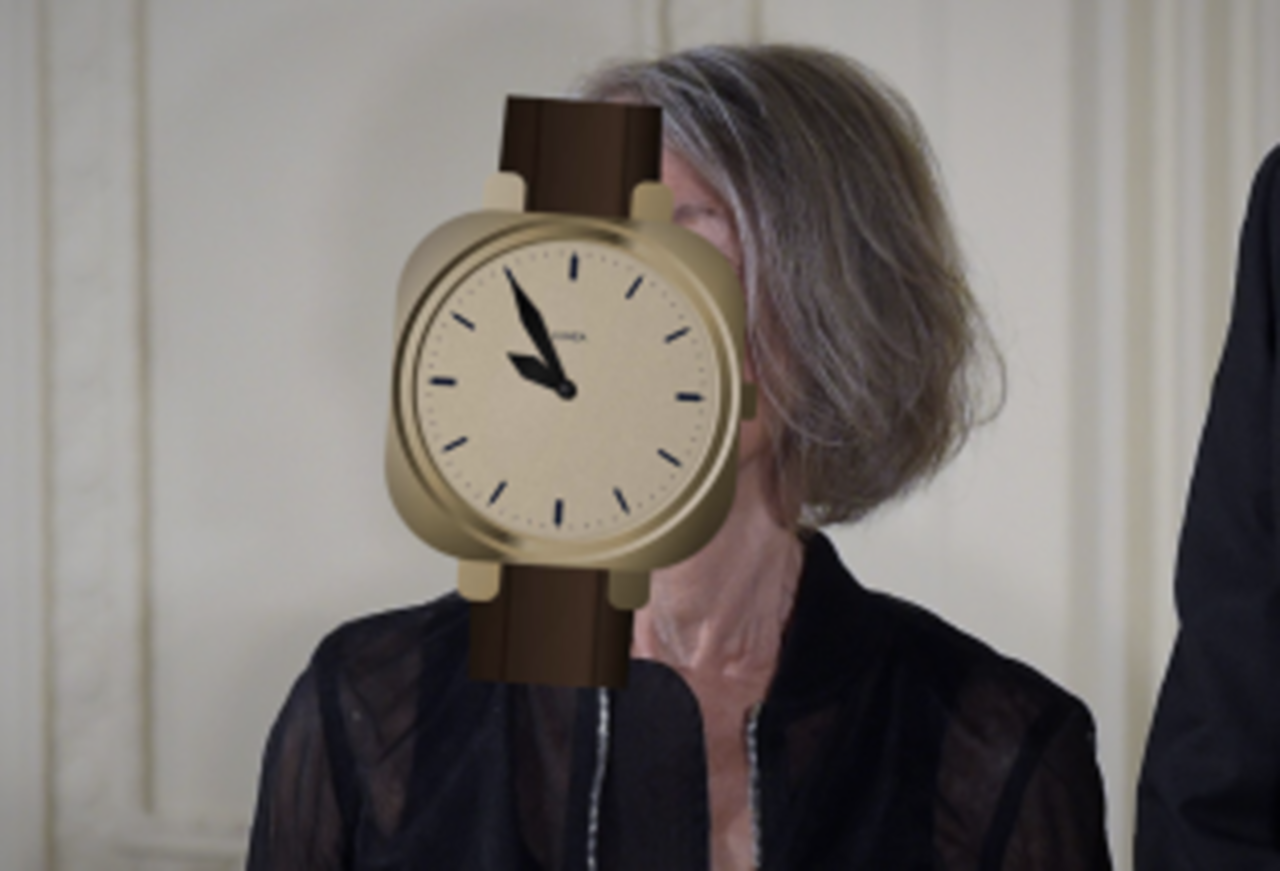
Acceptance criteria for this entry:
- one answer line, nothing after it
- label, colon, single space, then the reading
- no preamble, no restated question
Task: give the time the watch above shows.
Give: 9:55
